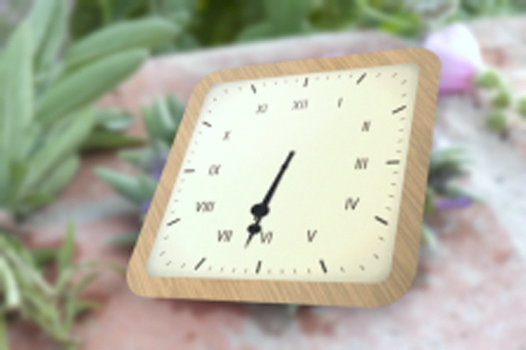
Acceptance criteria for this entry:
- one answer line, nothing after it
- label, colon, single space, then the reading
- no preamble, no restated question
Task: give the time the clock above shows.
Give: 6:32
